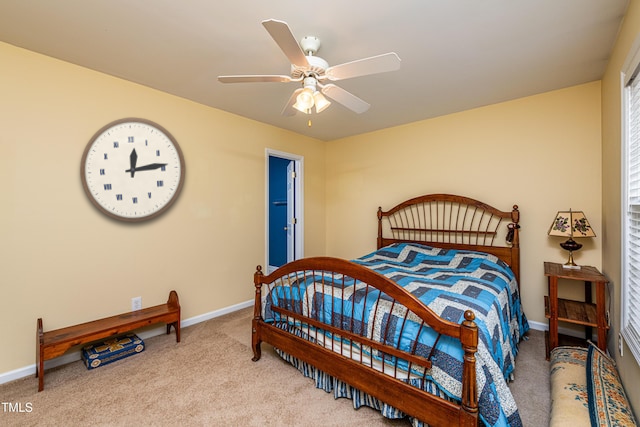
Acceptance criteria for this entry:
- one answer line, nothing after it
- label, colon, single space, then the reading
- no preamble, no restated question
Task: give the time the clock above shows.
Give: 12:14
